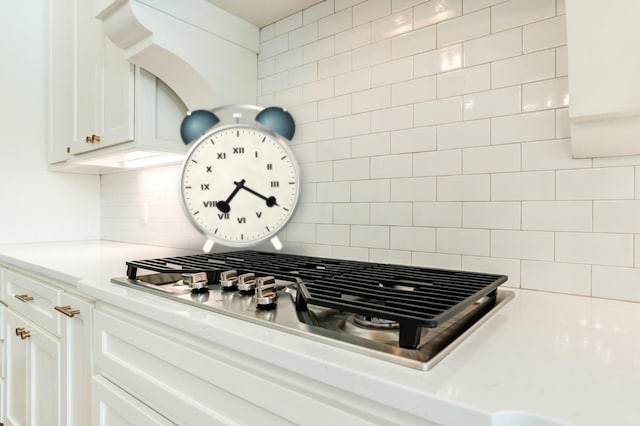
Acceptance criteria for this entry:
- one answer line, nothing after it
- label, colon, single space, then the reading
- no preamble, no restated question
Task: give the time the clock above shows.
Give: 7:20
